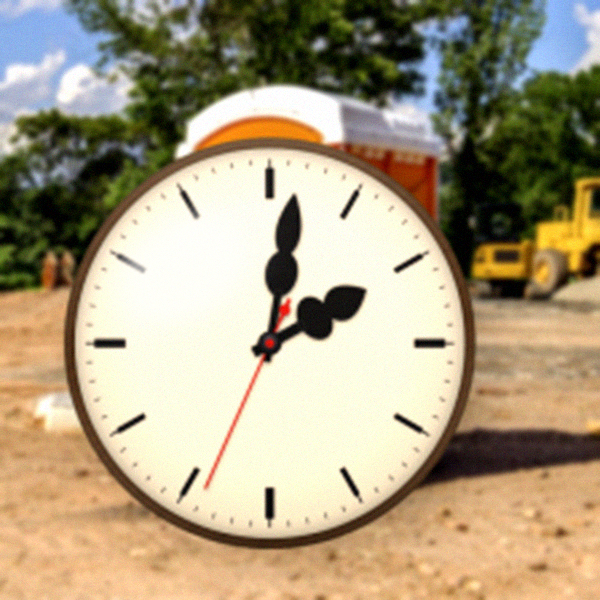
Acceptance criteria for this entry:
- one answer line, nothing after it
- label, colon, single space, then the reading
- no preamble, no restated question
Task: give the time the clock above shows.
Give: 2:01:34
